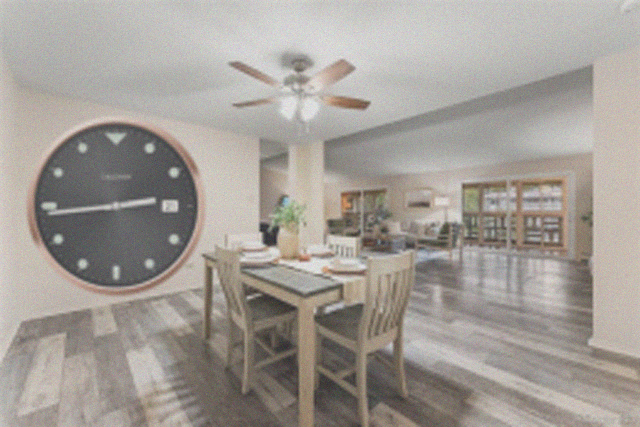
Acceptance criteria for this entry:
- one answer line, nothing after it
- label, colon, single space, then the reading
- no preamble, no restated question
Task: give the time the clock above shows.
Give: 2:44
